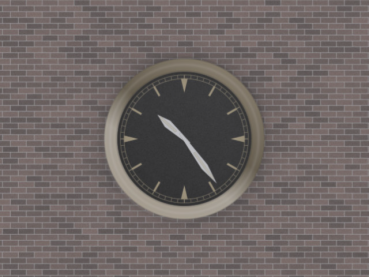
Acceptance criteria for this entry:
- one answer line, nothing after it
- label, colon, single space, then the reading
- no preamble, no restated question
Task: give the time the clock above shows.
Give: 10:24
